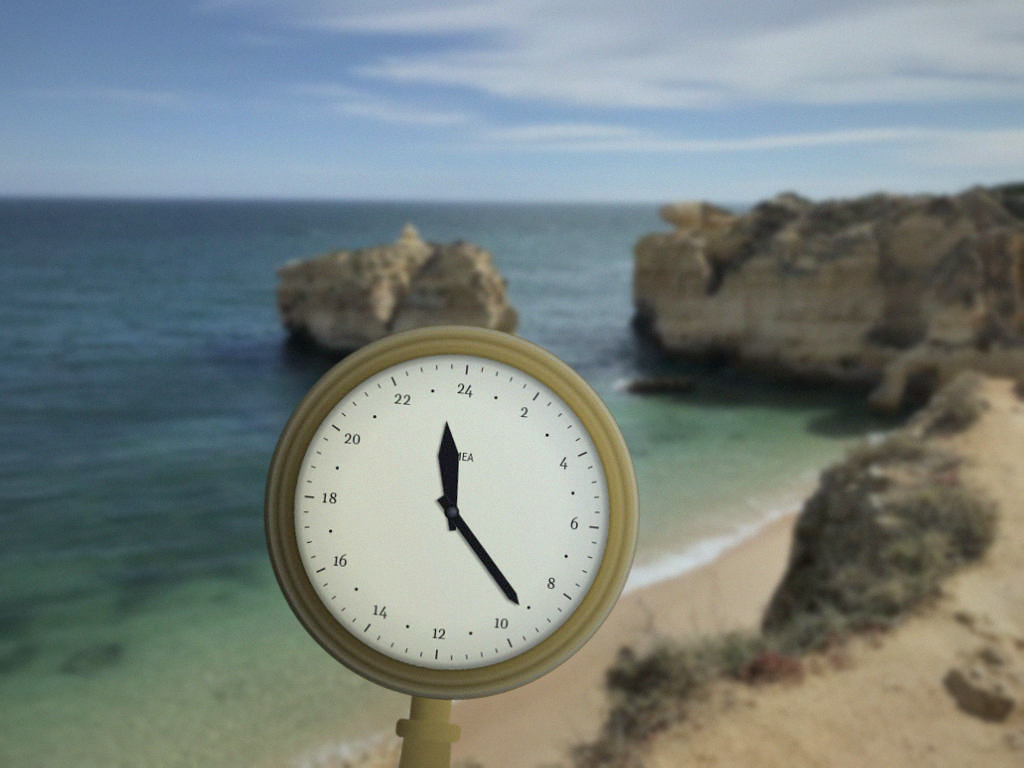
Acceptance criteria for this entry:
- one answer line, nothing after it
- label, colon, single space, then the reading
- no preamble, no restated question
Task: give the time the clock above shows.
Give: 23:23
